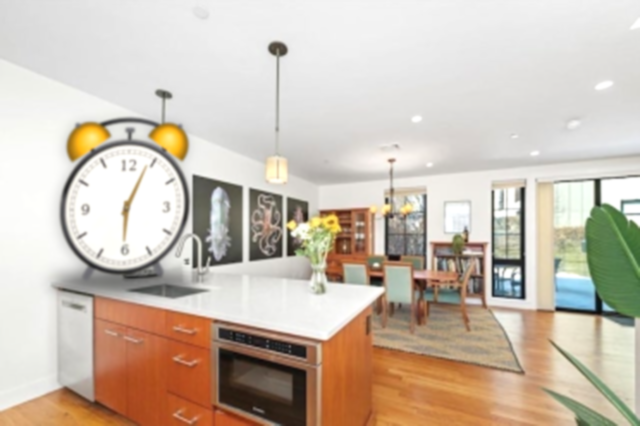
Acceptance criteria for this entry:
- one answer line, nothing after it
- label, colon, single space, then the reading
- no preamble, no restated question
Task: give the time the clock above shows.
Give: 6:04
